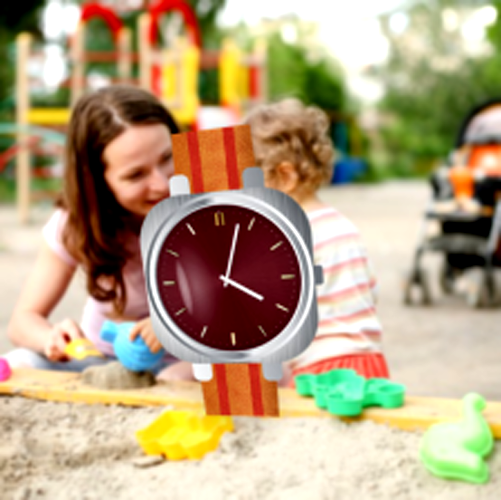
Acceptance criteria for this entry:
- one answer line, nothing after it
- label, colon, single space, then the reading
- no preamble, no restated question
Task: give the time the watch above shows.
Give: 4:03
